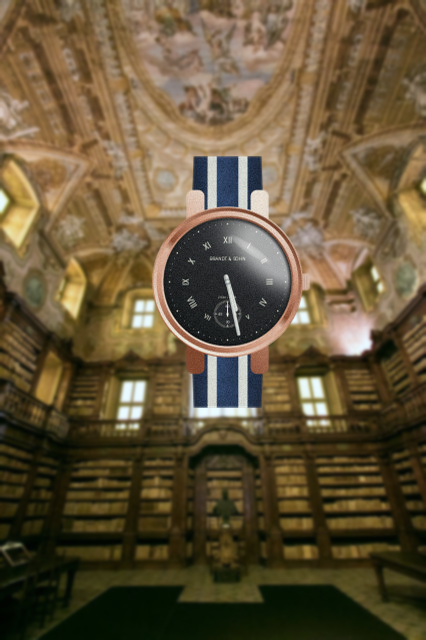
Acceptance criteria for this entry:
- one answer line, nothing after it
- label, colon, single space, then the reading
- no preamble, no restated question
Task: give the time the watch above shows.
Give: 5:28
